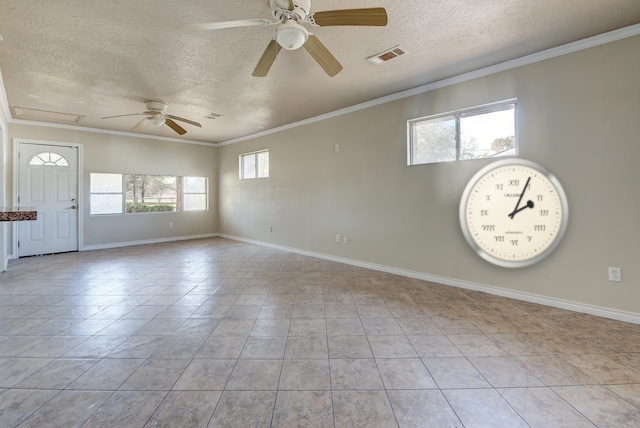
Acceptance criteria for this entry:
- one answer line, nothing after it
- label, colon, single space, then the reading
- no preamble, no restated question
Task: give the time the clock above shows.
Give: 2:04
